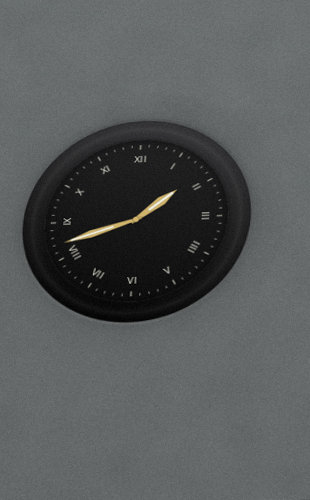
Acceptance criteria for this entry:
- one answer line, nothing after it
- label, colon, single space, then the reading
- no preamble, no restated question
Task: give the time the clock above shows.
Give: 1:42
